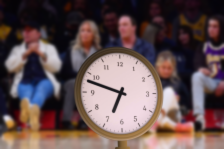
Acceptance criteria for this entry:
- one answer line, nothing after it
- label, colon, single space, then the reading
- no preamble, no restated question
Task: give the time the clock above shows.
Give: 6:48
